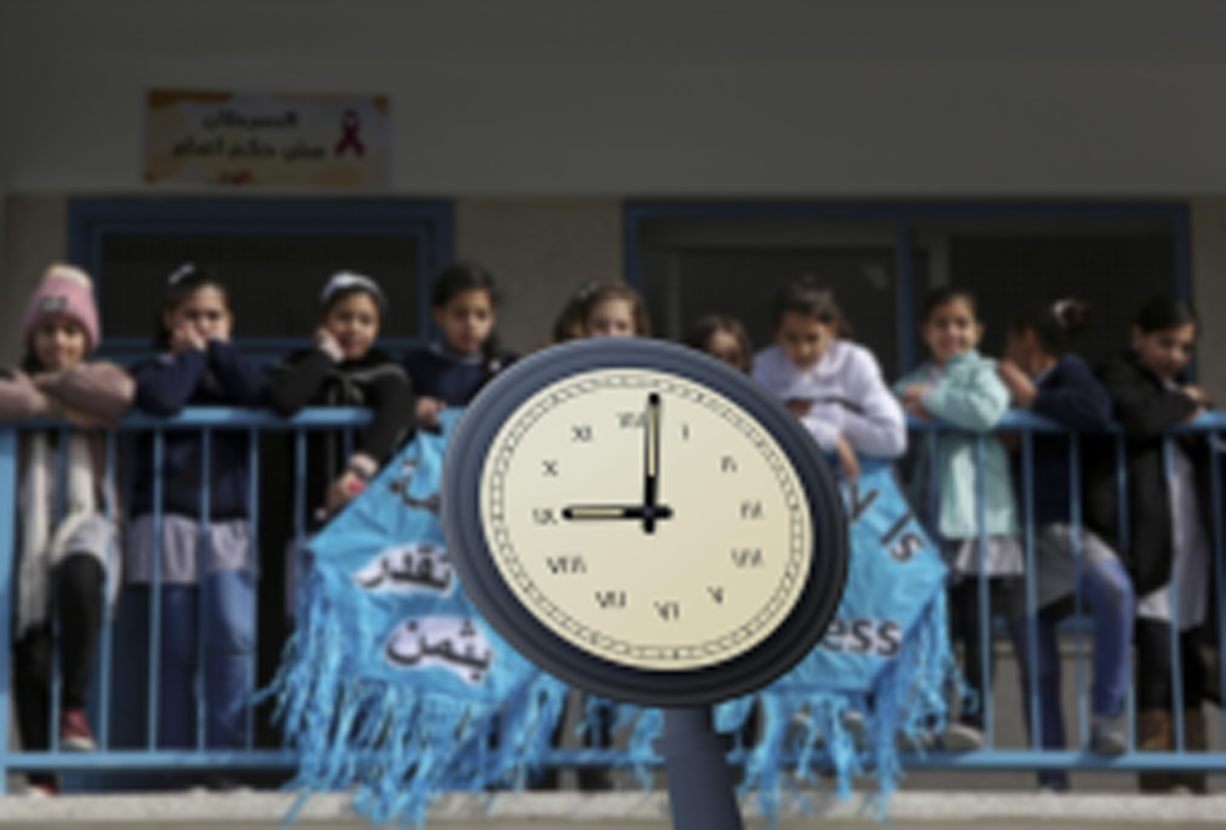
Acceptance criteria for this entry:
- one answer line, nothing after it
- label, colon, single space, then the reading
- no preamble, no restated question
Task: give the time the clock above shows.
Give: 9:02
